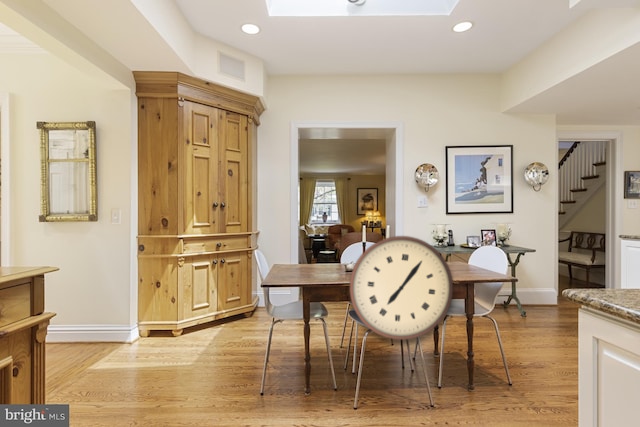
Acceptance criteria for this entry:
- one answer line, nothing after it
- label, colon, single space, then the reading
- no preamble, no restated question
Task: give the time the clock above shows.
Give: 7:05
